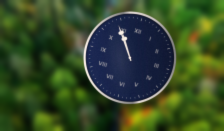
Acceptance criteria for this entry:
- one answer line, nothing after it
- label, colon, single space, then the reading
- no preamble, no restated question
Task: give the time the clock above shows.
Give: 10:54
